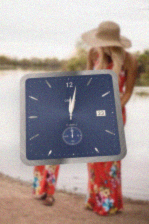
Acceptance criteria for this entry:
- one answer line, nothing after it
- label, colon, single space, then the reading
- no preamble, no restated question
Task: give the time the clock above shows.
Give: 12:02
